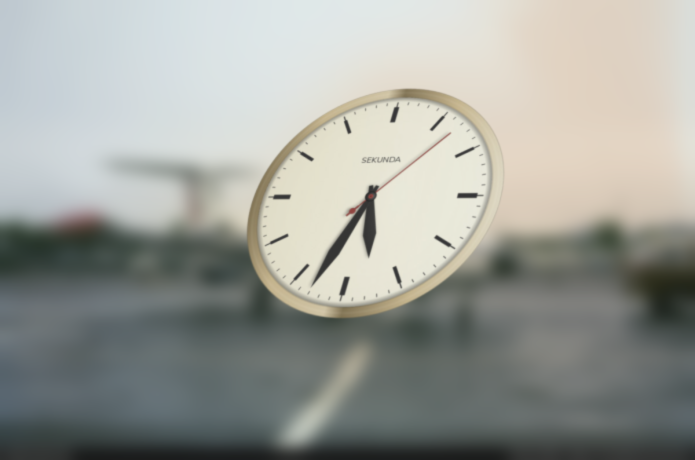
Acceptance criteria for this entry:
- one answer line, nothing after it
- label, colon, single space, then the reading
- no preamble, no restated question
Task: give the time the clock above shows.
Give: 5:33:07
